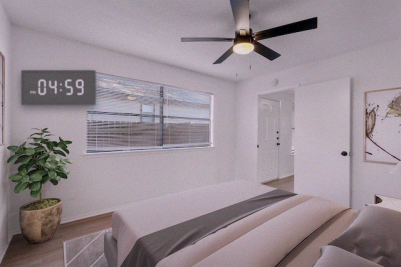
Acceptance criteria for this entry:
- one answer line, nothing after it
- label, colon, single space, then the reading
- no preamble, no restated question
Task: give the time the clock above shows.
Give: 4:59
